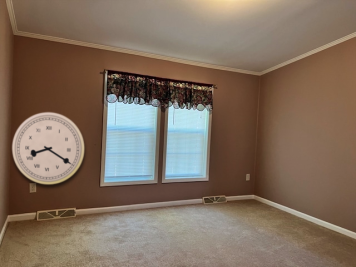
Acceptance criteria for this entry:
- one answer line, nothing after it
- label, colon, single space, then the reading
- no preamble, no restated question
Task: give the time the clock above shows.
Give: 8:20
